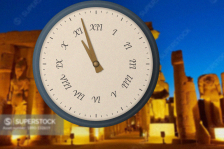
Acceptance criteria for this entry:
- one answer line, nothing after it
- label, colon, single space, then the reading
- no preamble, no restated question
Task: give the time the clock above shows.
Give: 10:57
